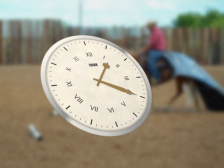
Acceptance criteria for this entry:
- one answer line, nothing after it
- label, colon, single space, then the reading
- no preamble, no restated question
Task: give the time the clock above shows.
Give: 1:20
